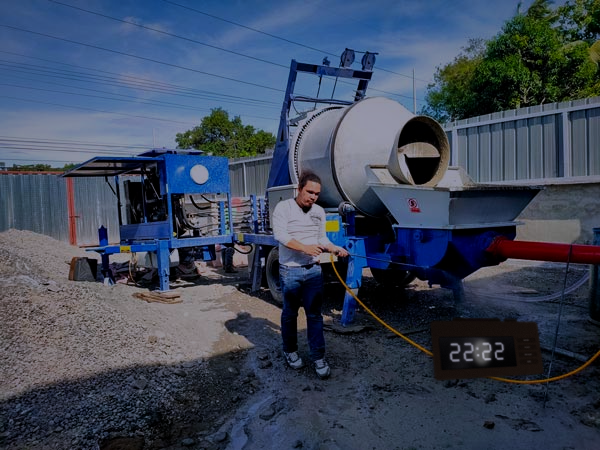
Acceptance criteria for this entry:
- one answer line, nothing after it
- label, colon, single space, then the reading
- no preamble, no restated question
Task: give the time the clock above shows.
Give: 22:22
